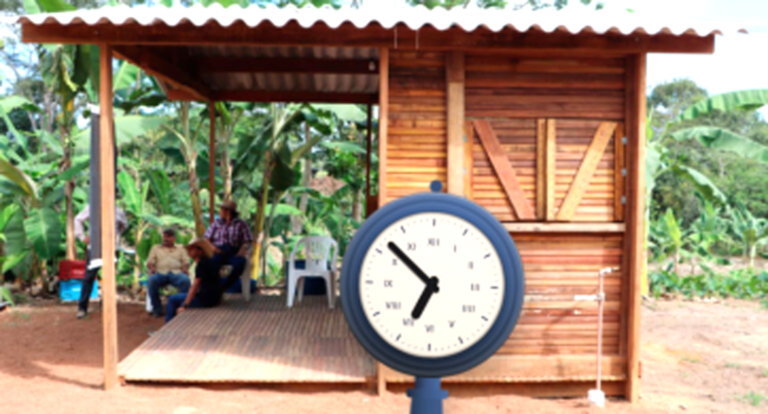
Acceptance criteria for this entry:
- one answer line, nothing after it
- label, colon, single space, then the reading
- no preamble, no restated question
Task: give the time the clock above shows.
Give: 6:52
